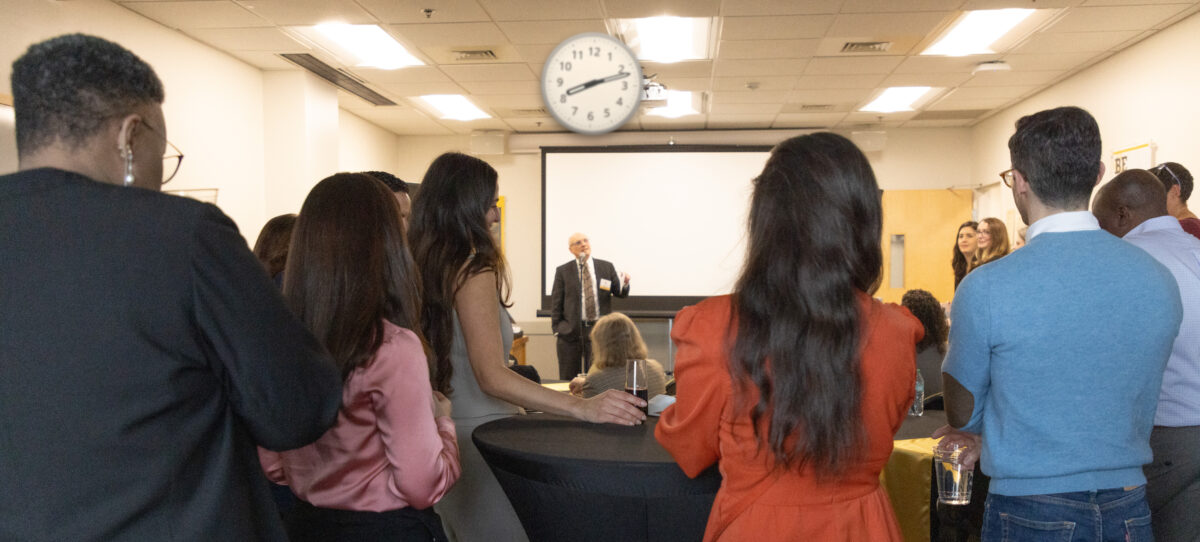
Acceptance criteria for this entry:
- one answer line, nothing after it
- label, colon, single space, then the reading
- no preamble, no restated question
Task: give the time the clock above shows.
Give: 8:12
